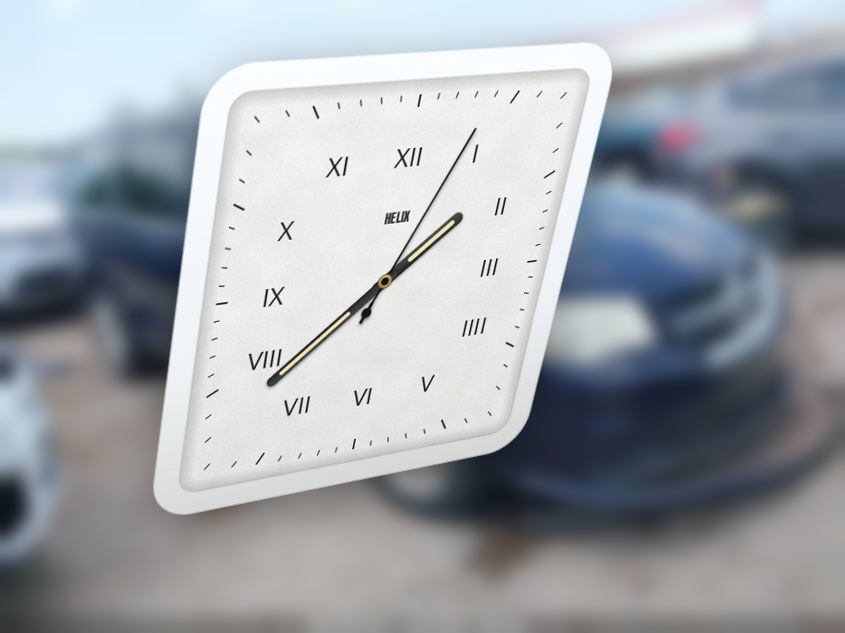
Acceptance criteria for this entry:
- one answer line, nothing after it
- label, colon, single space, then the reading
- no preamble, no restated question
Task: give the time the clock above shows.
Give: 1:38:04
